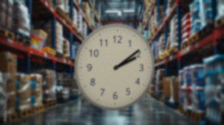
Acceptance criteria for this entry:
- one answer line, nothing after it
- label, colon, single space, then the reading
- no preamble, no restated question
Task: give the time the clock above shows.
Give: 2:09
